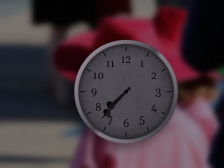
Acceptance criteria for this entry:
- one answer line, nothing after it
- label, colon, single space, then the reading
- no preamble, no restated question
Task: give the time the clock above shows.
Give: 7:37
